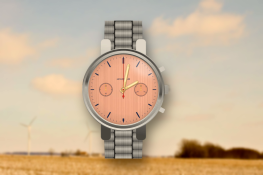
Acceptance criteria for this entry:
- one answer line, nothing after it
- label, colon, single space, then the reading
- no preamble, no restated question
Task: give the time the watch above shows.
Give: 2:02
